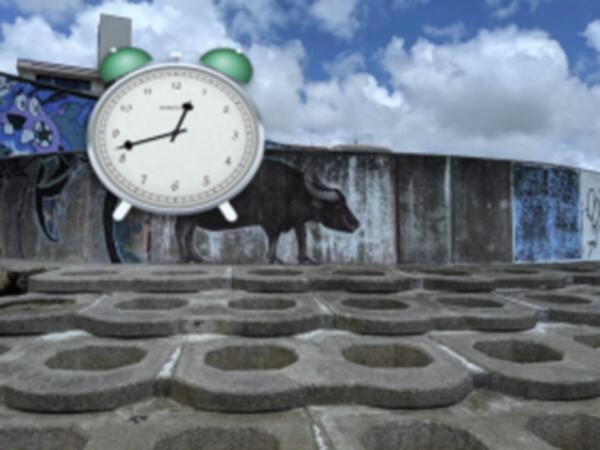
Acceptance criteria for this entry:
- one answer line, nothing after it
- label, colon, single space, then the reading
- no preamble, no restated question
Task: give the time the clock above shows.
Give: 12:42
